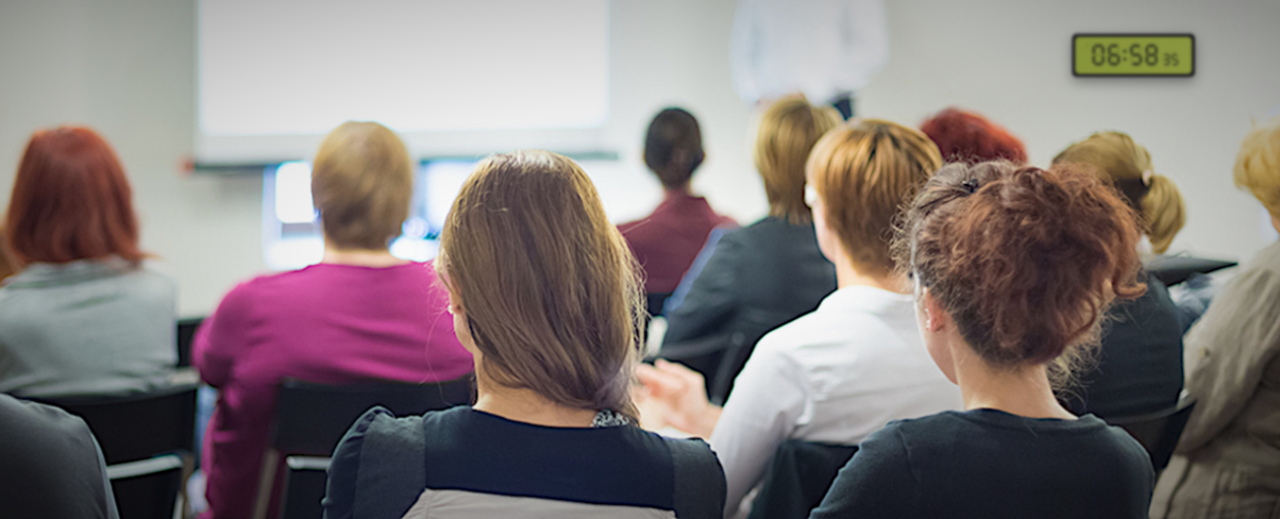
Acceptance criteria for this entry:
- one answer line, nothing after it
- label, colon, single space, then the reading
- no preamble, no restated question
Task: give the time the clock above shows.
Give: 6:58
